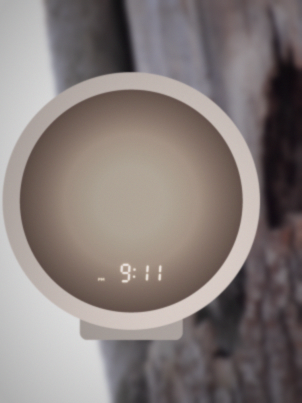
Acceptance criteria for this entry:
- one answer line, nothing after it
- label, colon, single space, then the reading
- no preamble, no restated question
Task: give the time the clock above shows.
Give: 9:11
